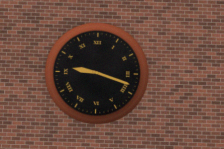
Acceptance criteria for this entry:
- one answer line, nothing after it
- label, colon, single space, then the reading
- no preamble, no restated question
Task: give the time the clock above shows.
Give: 9:18
